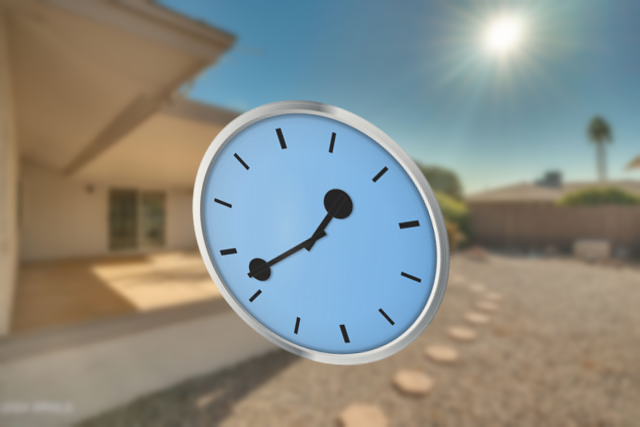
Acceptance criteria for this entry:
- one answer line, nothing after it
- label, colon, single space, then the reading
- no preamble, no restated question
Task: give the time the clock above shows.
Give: 1:42
